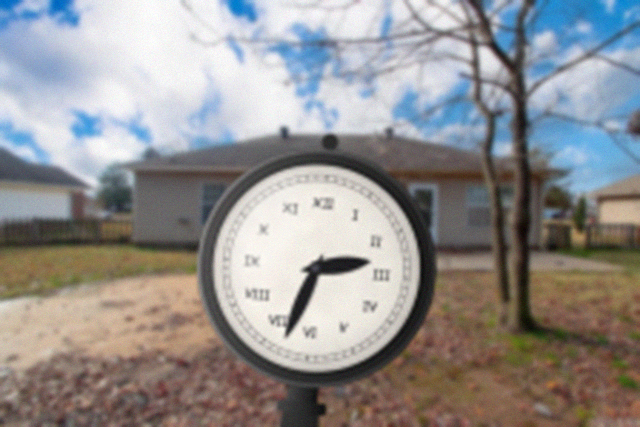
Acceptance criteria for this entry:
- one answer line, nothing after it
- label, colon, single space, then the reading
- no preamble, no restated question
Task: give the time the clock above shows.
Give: 2:33
